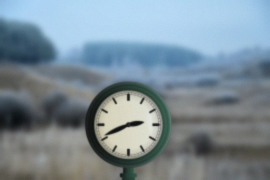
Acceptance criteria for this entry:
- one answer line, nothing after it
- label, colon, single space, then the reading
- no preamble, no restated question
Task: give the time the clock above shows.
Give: 2:41
